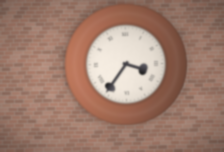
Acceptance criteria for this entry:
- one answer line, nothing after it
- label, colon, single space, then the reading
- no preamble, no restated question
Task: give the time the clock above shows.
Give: 3:36
